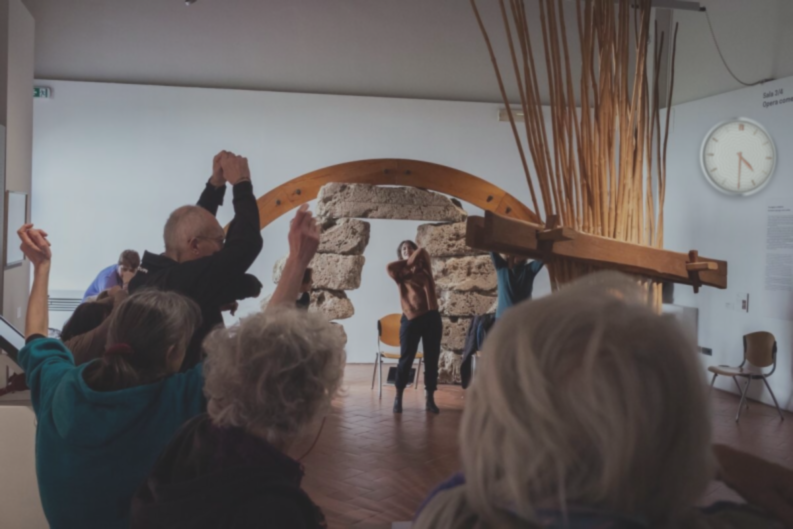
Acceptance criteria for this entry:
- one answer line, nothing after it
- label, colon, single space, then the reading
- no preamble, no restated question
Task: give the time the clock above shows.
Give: 4:30
